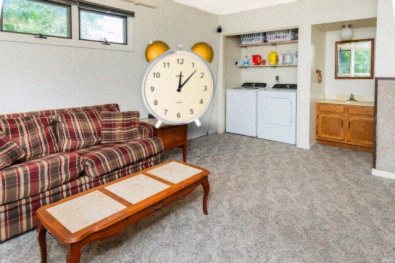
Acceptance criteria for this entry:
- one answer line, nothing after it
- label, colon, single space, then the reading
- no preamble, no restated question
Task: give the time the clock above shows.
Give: 12:07
